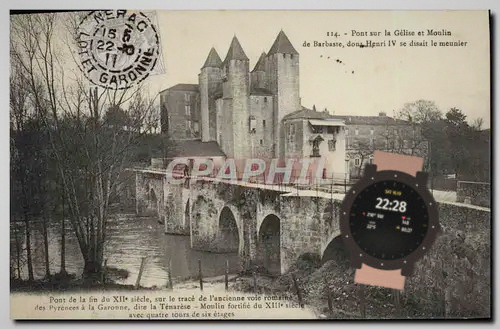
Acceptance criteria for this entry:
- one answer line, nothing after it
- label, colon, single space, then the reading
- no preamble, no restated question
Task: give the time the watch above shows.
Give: 22:28
